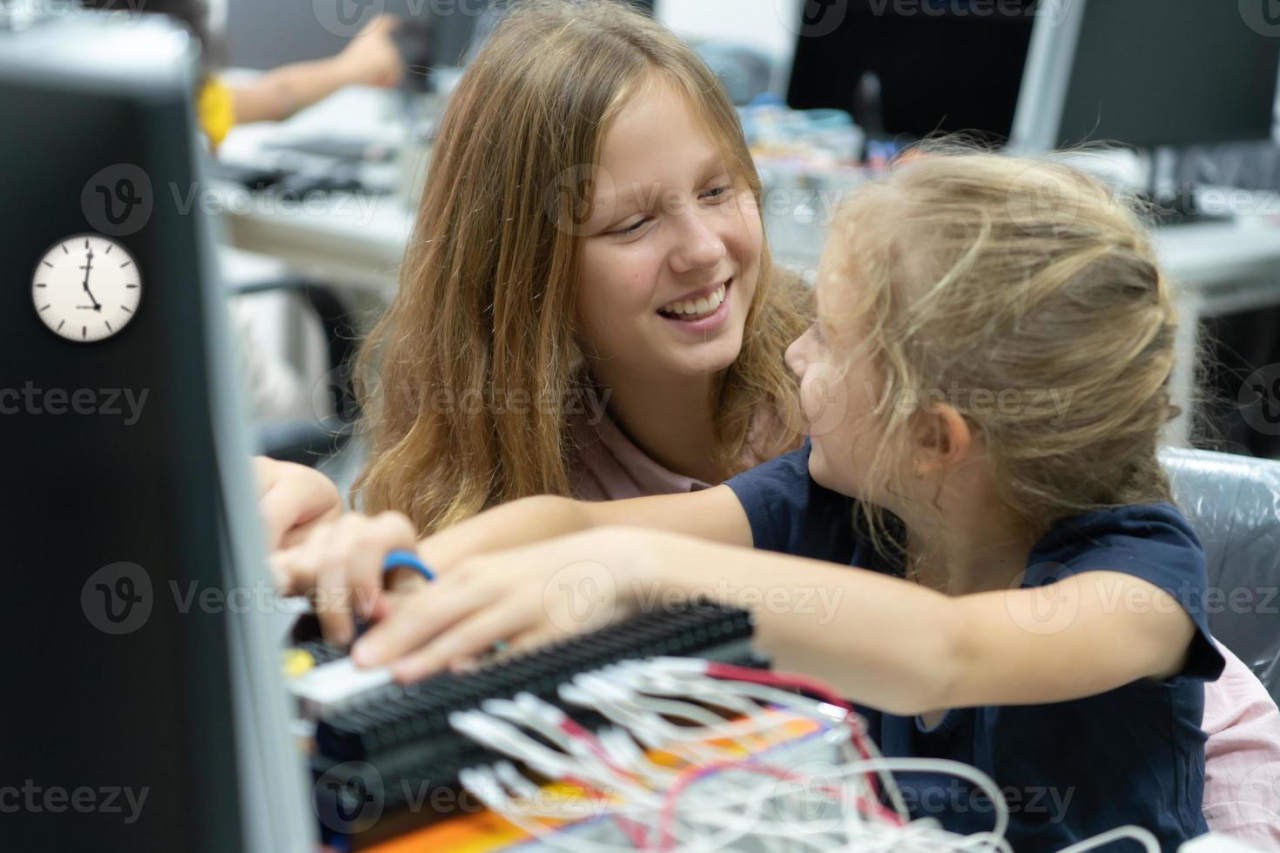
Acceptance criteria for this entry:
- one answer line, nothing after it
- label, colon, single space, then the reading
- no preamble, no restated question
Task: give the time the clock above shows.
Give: 5:01
